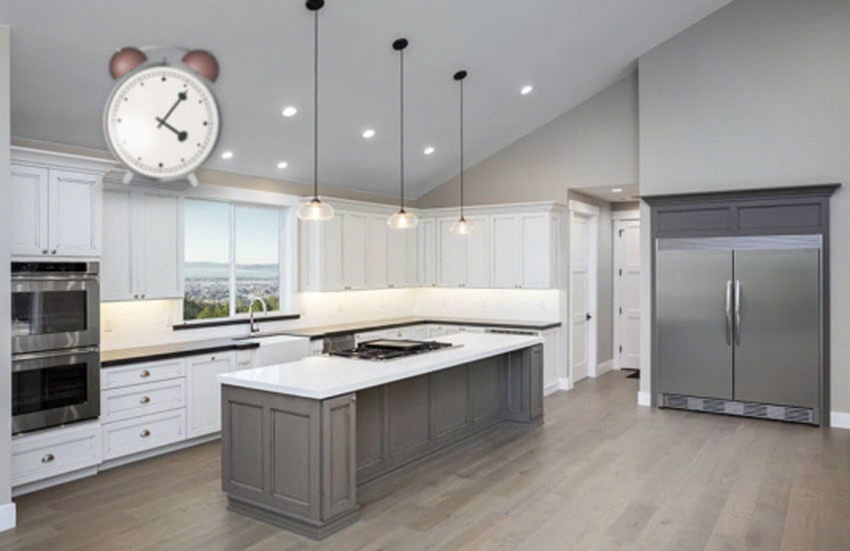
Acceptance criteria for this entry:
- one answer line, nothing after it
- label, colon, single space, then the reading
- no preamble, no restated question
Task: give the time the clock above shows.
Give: 4:06
